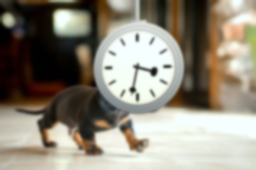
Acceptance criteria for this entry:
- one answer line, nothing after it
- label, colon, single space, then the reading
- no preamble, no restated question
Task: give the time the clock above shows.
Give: 3:32
